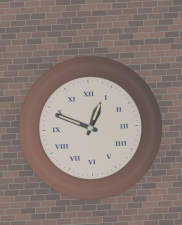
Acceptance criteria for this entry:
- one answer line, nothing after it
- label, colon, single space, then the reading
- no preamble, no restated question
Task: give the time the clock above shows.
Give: 12:49
